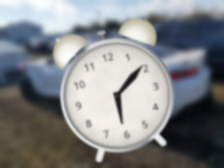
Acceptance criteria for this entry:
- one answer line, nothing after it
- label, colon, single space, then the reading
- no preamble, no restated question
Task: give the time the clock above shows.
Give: 6:09
